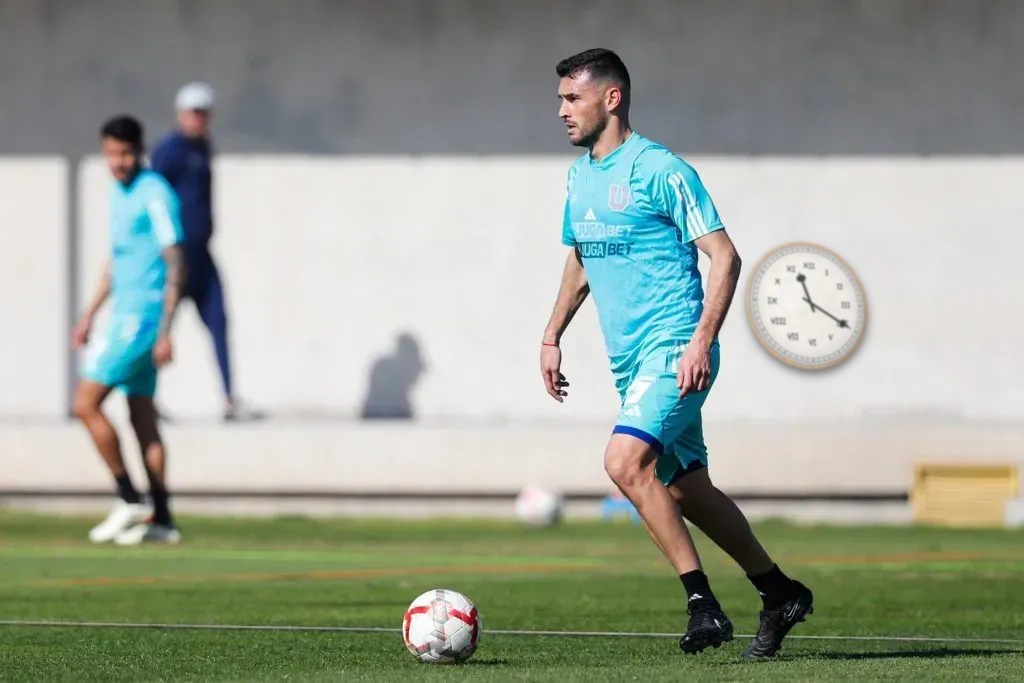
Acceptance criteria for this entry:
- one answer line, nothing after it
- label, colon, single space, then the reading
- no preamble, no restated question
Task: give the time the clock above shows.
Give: 11:20
